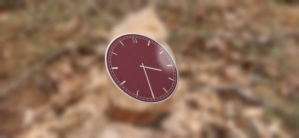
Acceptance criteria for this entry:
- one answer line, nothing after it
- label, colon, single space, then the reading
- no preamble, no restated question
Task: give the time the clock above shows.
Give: 3:30
